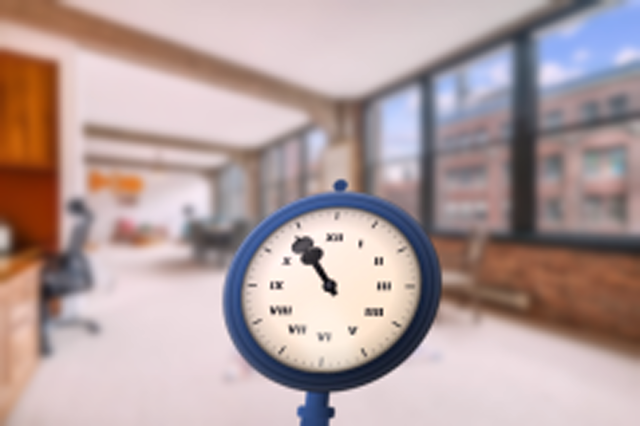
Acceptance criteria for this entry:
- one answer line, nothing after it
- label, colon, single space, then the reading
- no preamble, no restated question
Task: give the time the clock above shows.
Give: 10:54
